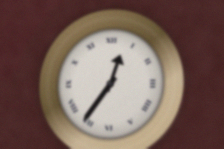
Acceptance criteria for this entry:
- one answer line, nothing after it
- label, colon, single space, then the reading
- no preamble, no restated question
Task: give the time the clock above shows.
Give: 12:36
